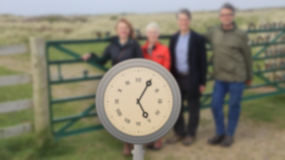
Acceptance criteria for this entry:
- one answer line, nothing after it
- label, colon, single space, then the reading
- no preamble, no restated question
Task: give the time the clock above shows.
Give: 5:05
